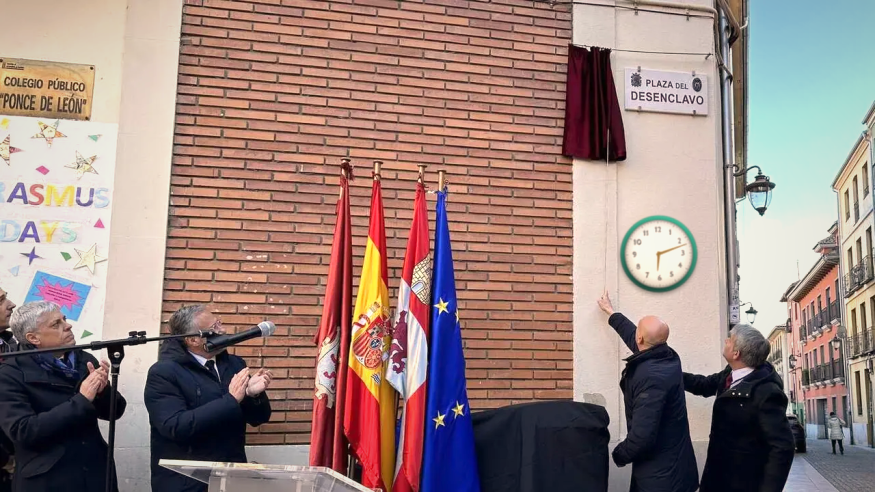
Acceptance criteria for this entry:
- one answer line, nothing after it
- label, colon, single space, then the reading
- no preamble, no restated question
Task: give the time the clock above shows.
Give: 6:12
